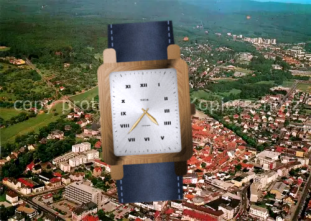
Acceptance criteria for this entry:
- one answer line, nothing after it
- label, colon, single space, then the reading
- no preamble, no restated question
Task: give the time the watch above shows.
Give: 4:37
